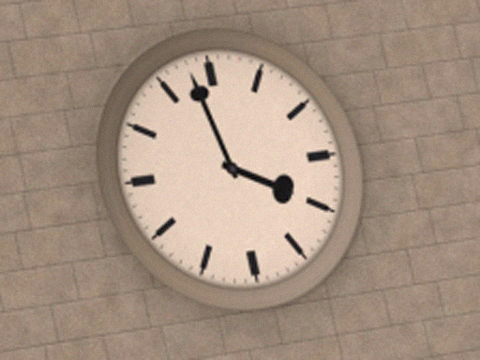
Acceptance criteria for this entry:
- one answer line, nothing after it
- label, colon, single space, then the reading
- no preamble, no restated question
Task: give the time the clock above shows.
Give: 3:58
